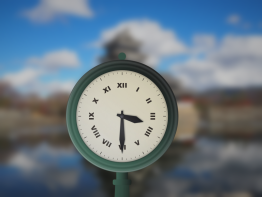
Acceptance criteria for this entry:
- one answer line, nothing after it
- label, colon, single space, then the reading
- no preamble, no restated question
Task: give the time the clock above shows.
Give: 3:30
